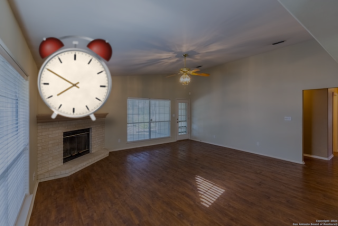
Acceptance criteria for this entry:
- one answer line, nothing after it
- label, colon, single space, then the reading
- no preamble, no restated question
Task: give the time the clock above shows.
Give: 7:50
